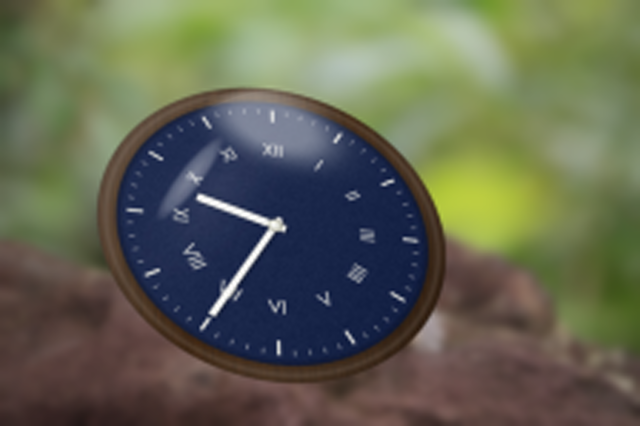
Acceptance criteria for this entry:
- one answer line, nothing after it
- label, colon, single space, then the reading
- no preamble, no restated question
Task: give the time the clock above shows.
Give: 9:35
